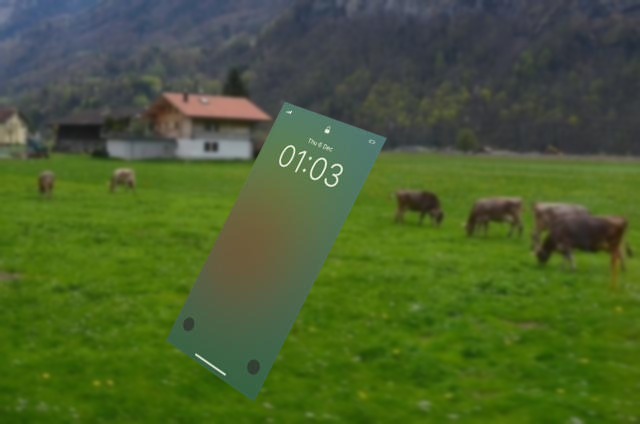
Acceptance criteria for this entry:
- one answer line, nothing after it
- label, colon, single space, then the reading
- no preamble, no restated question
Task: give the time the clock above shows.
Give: 1:03
